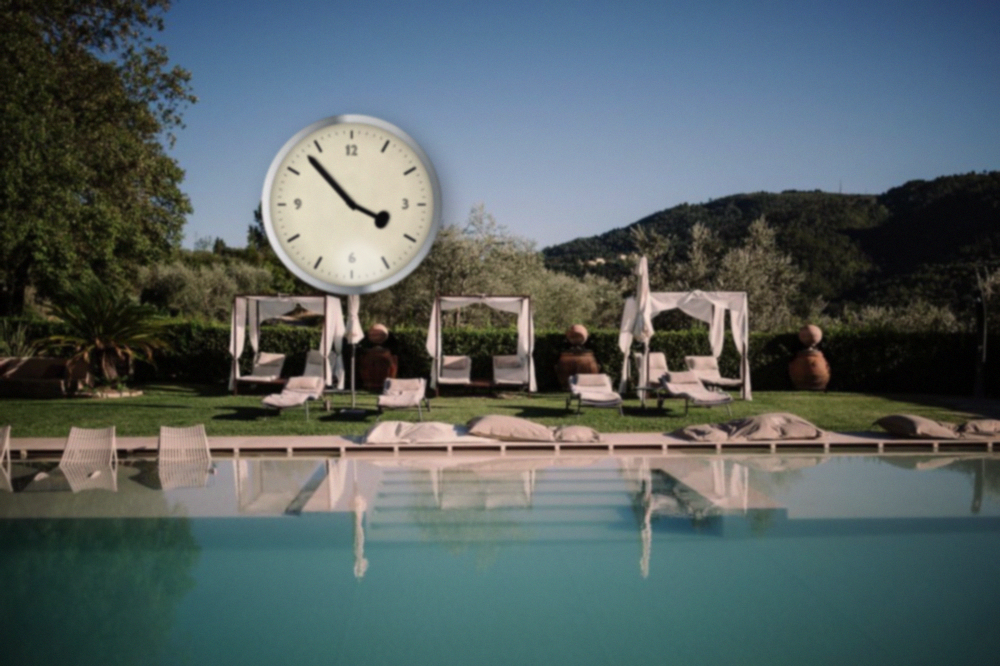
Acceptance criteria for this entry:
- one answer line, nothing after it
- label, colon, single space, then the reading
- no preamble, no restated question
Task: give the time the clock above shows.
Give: 3:53
